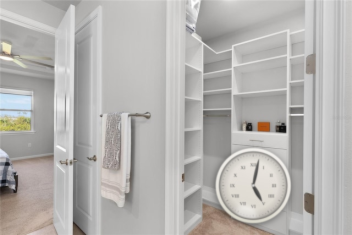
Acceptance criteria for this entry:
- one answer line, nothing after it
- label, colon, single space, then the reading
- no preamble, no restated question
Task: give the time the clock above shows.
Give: 5:02
